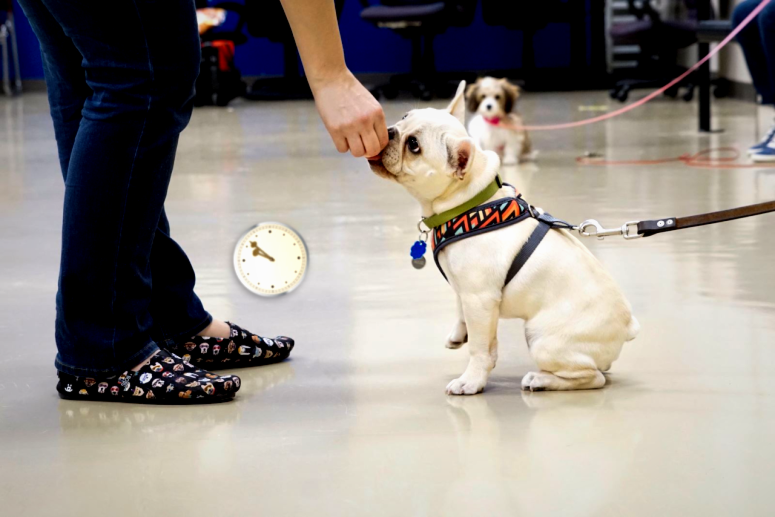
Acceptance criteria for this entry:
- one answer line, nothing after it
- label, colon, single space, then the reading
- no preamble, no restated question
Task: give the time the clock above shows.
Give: 9:52
